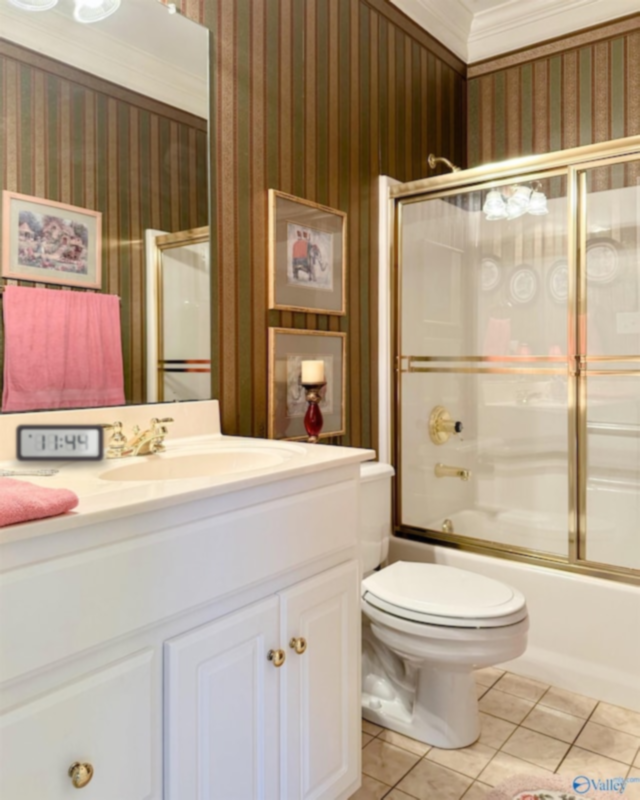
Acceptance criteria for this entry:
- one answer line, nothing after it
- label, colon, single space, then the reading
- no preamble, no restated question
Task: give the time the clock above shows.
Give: 11:44
